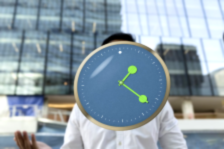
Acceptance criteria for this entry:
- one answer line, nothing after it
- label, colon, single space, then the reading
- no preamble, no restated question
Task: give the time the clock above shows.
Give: 1:22
